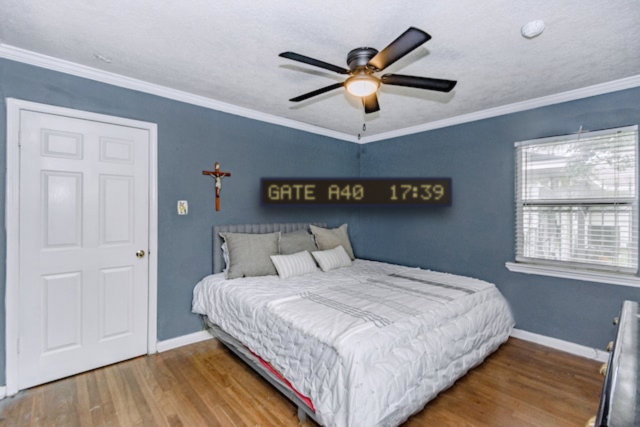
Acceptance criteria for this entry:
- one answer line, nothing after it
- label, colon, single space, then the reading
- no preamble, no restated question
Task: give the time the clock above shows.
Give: 17:39
